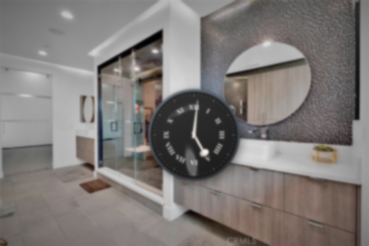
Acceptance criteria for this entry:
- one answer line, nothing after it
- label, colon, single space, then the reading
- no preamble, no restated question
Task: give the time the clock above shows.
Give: 5:01
